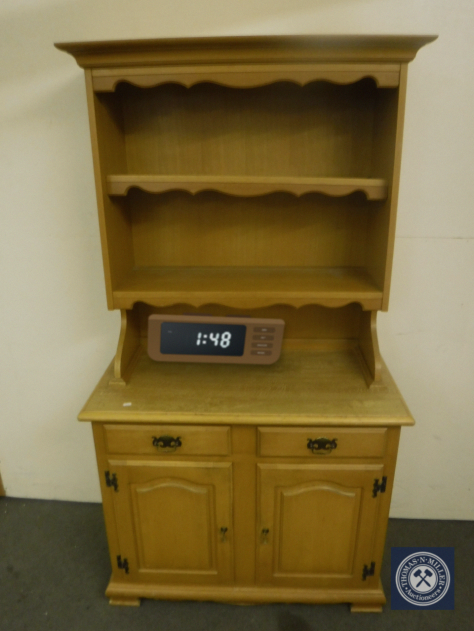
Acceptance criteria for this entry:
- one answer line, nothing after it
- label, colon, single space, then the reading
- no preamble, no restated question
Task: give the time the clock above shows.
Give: 1:48
